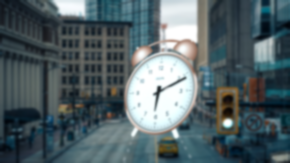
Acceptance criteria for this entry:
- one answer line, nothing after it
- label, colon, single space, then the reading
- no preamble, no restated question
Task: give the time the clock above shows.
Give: 6:11
